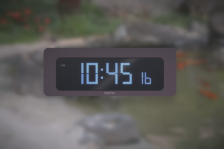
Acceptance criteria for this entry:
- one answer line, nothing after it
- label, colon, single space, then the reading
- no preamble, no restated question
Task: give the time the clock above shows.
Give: 10:45:16
